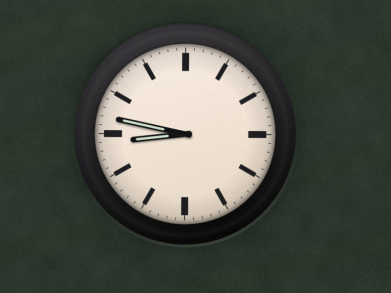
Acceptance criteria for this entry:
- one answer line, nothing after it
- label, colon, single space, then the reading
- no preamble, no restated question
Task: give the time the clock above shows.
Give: 8:47
